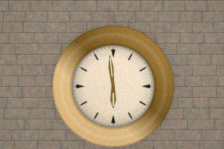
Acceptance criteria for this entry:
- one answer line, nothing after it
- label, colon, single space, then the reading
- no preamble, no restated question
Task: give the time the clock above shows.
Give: 5:59
